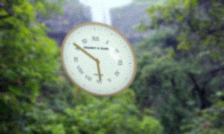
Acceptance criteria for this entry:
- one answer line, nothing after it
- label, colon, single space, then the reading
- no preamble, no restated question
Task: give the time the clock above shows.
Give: 5:51
